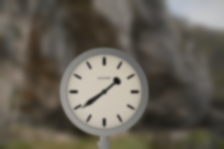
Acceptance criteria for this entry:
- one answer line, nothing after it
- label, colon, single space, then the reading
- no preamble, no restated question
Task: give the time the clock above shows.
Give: 1:39
